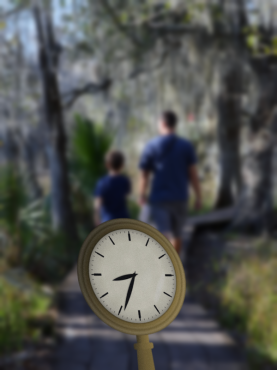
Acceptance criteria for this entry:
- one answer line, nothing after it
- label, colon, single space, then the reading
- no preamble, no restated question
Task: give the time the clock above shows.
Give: 8:34
